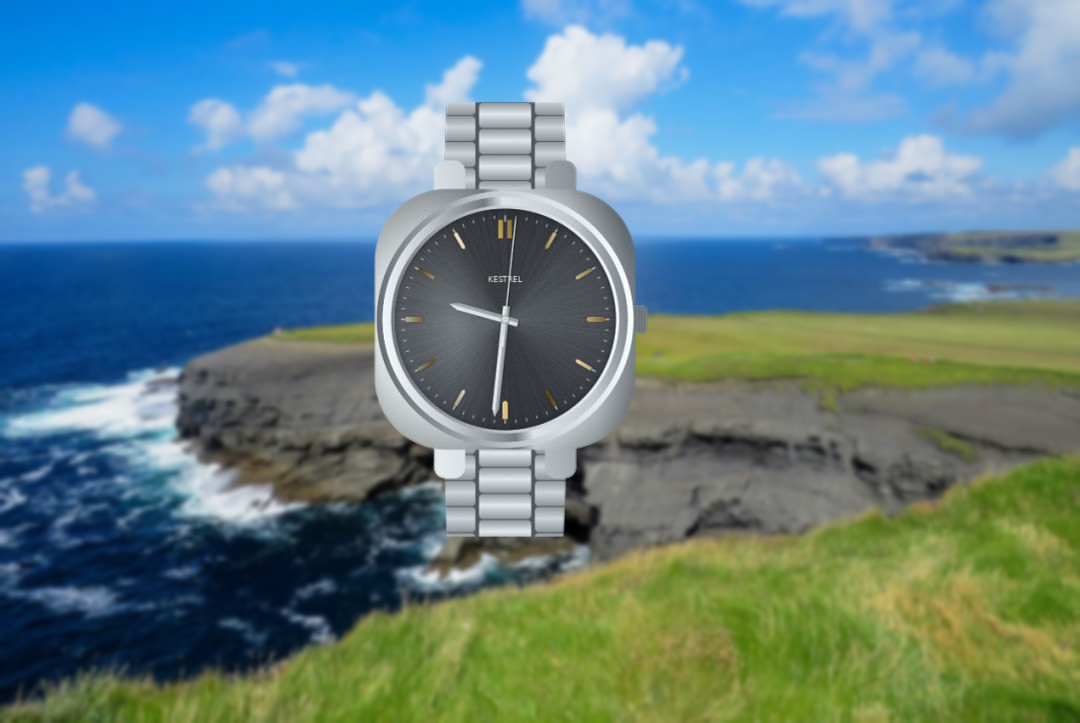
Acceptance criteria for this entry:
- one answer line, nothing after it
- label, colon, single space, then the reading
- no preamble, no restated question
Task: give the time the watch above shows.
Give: 9:31:01
